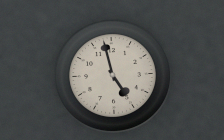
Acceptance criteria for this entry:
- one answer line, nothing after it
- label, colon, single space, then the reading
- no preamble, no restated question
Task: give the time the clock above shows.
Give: 4:58
